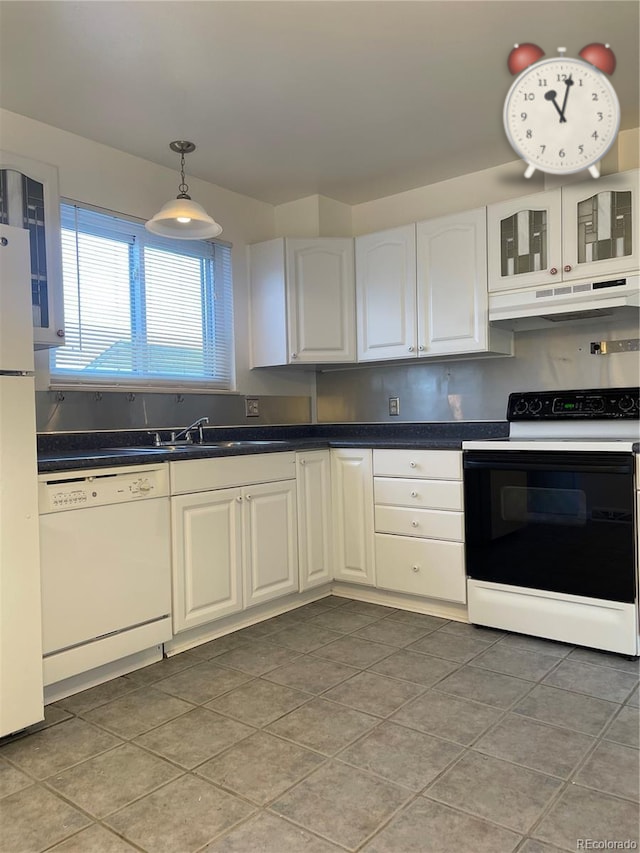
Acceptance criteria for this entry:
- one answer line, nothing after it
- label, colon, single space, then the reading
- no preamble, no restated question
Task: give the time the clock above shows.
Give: 11:02
